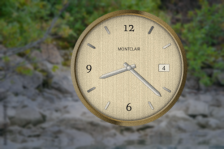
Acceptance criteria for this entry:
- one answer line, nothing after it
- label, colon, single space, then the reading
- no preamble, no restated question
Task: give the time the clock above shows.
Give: 8:22
